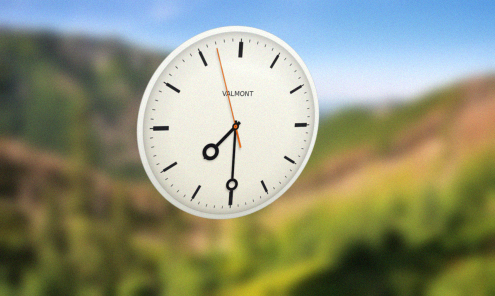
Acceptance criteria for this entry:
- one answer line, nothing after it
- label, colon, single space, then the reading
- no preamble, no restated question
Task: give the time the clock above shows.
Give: 7:29:57
